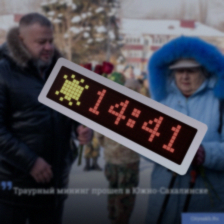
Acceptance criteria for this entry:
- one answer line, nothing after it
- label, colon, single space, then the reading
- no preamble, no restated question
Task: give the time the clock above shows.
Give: 14:41
